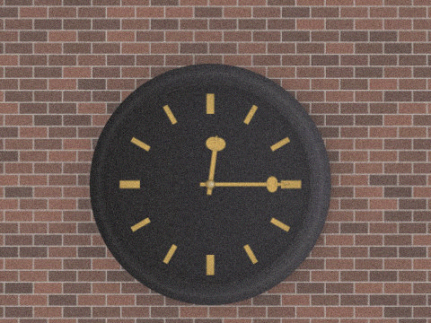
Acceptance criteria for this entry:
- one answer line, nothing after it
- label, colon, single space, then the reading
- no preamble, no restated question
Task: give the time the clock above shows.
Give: 12:15
